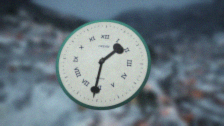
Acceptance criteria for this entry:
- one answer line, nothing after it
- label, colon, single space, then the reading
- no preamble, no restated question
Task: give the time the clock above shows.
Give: 1:31
